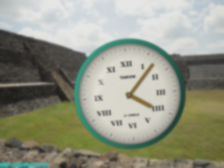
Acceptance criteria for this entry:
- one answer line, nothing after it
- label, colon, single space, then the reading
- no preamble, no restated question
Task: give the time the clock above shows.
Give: 4:07
